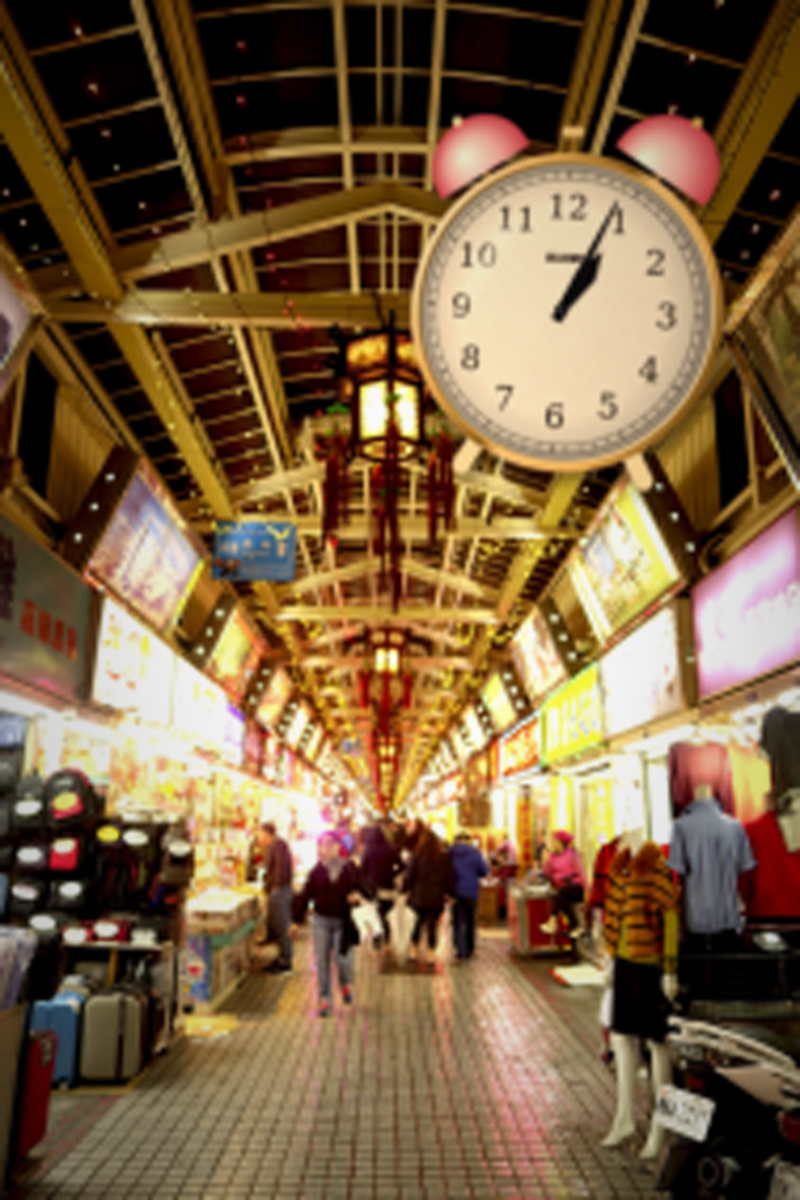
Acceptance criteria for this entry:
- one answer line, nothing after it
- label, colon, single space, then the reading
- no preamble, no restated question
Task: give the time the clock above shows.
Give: 1:04
